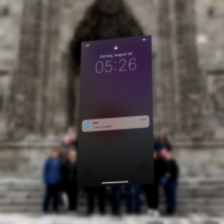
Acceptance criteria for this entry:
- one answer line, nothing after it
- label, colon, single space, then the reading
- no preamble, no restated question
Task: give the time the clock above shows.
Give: 5:26
